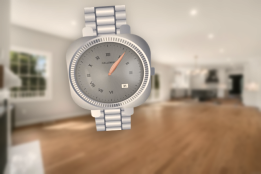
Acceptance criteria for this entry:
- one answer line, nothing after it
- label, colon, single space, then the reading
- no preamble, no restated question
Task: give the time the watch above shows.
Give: 1:06
